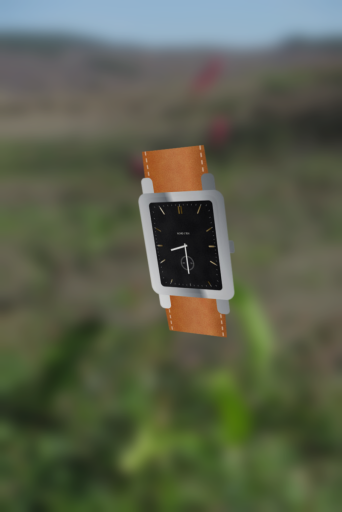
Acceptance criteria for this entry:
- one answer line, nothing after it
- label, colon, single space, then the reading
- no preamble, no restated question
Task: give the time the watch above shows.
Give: 8:30
